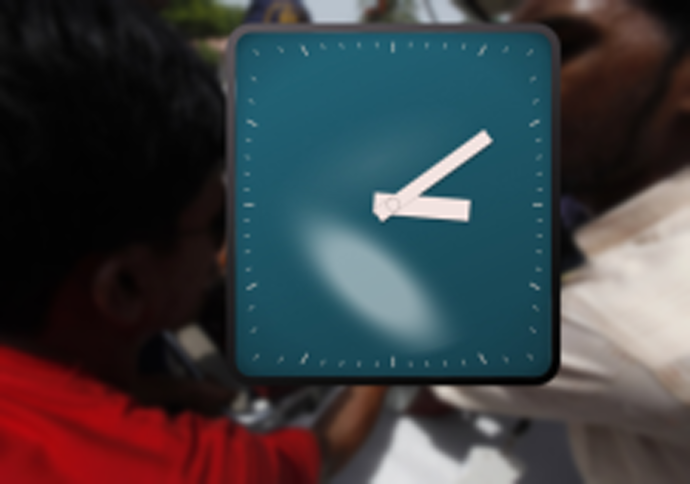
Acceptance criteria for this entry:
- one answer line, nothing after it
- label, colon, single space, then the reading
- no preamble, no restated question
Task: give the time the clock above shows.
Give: 3:09
